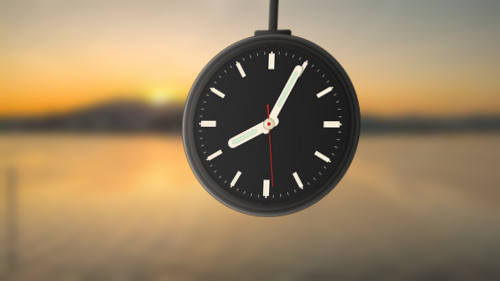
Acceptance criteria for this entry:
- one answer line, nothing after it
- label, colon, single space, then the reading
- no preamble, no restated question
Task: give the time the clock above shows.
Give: 8:04:29
